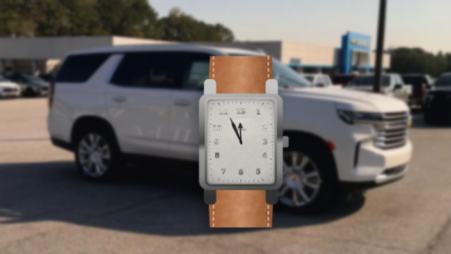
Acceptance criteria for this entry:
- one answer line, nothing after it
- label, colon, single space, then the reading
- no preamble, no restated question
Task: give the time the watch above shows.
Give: 11:56
